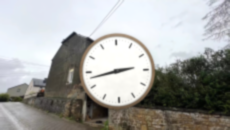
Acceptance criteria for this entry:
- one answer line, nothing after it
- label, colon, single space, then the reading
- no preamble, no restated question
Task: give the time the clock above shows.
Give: 2:43
